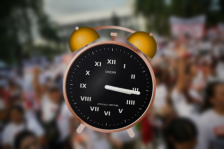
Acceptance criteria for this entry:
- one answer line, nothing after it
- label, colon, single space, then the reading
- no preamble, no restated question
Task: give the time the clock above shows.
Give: 3:16
